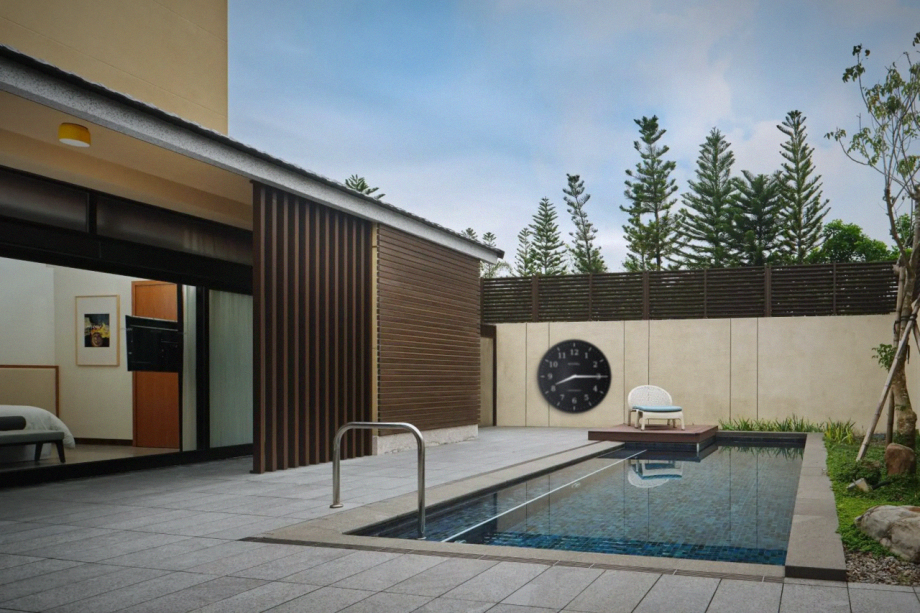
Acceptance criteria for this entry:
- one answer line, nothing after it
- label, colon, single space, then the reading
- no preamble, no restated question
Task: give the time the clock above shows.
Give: 8:15
